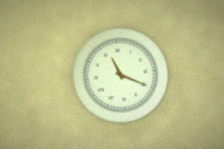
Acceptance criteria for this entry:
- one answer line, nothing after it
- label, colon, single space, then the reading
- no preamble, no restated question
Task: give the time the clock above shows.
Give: 11:20
